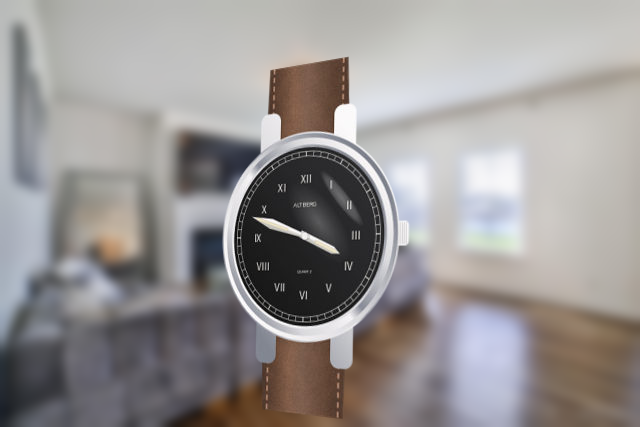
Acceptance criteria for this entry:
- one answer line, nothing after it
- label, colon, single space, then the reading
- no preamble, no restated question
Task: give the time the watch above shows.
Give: 3:48
